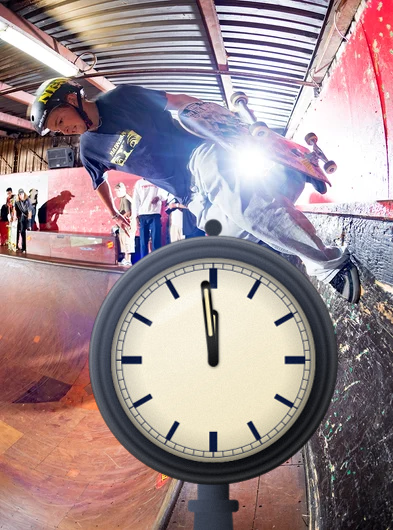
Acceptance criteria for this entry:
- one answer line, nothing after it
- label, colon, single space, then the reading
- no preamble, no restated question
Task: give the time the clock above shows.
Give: 11:59
